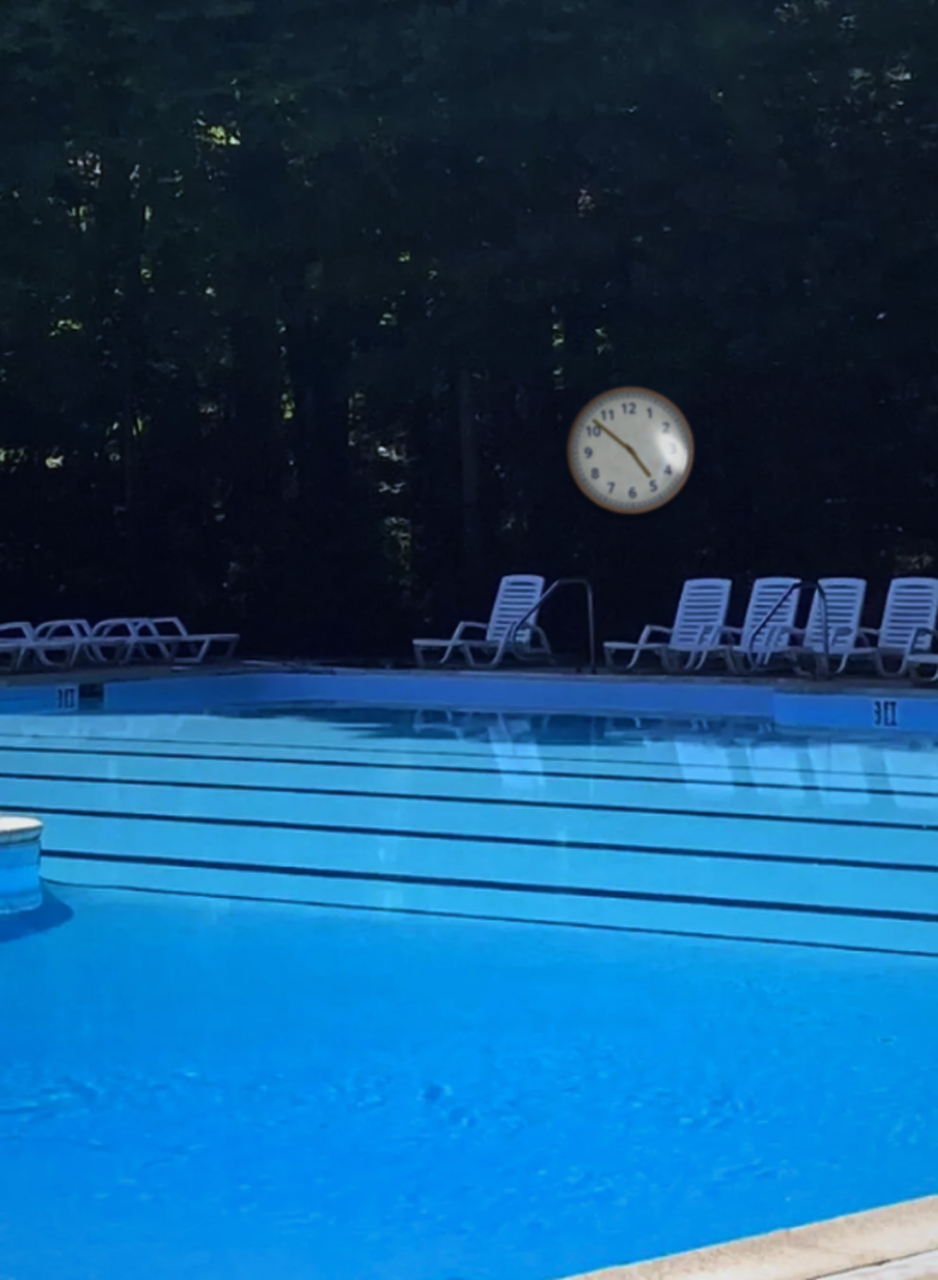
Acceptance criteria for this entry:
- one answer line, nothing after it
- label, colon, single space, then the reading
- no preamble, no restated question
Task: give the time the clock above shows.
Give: 4:52
